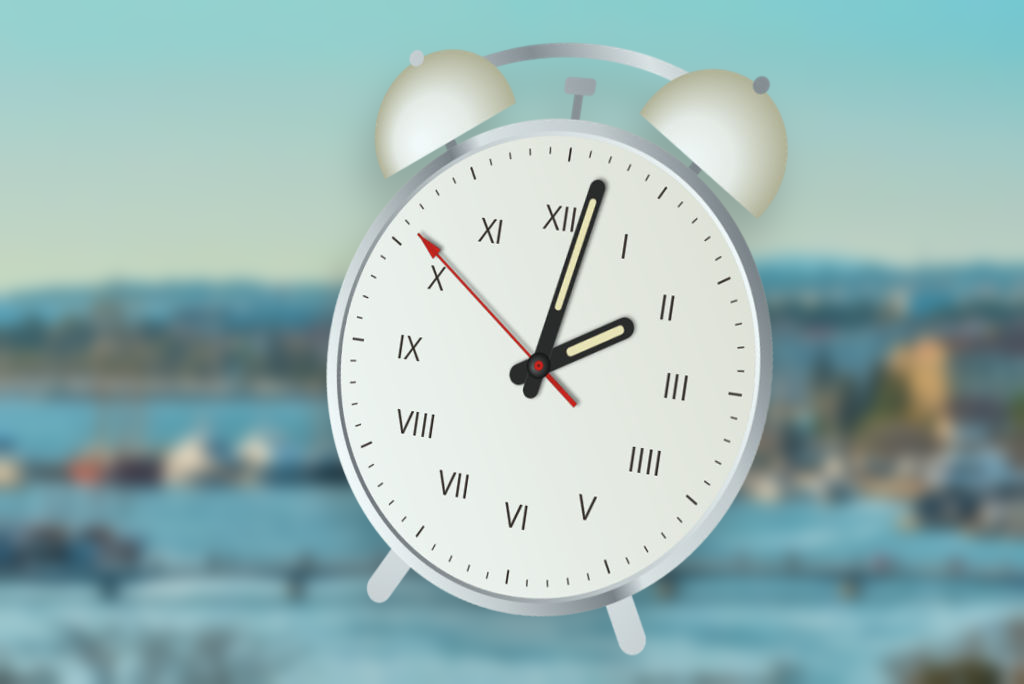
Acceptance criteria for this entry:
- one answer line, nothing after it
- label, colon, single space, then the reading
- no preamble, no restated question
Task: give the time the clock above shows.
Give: 2:01:51
